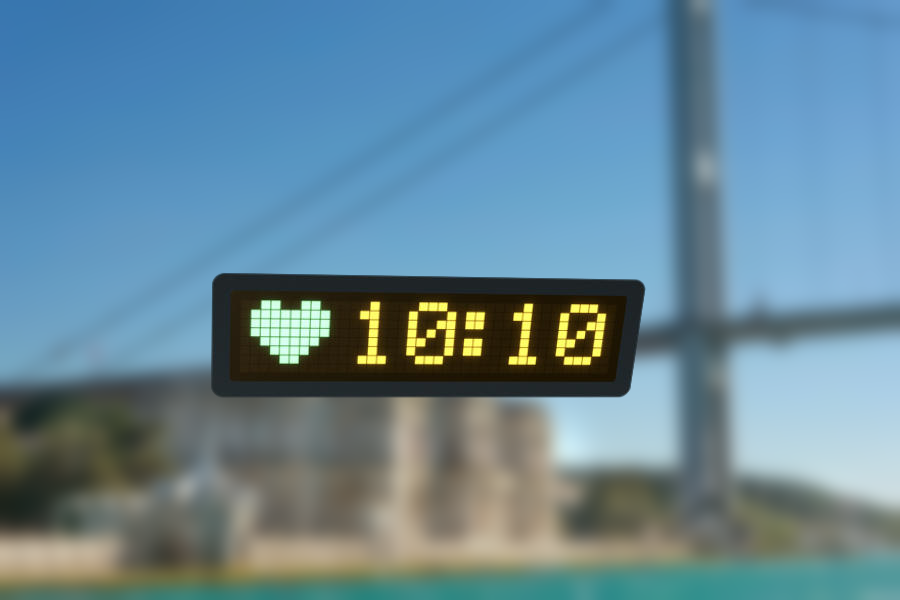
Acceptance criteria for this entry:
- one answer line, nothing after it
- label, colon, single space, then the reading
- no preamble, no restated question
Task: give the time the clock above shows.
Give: 10:10
